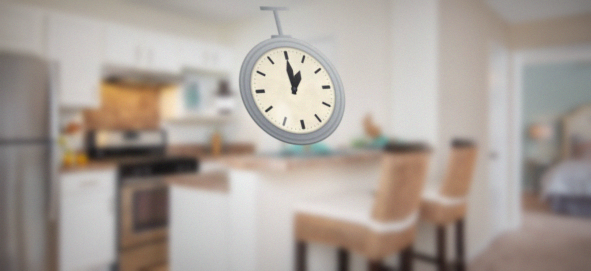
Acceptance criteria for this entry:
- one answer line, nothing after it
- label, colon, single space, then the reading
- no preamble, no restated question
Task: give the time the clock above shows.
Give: 1:00
